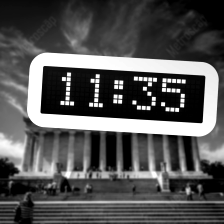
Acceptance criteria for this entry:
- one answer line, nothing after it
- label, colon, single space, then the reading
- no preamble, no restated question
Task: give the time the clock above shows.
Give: 11:35
